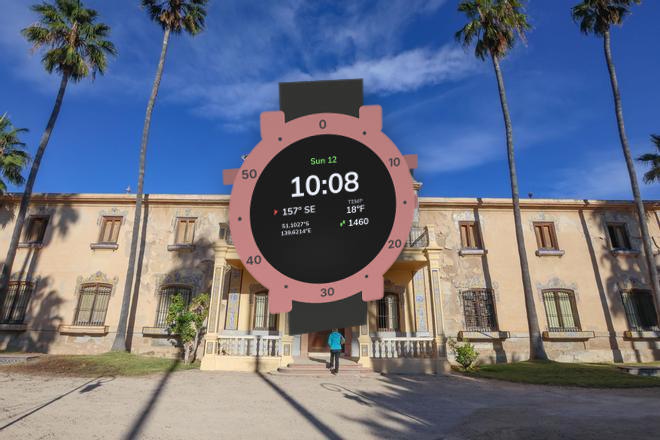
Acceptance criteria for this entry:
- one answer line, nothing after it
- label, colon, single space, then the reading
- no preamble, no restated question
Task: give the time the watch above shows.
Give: 10:08
